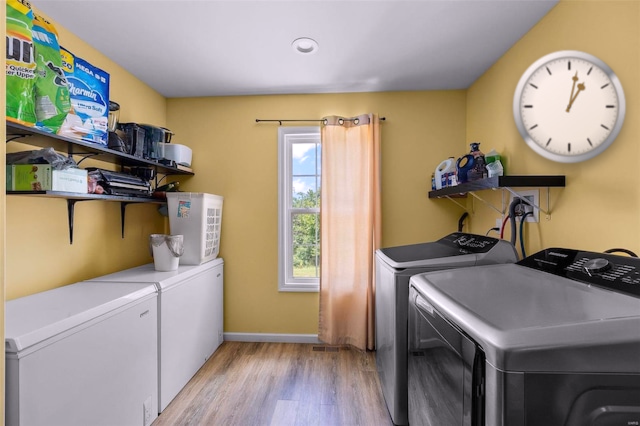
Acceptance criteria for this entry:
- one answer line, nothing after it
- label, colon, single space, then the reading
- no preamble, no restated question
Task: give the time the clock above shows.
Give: 1:02
